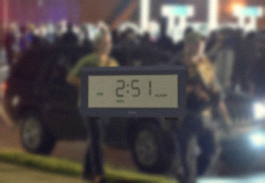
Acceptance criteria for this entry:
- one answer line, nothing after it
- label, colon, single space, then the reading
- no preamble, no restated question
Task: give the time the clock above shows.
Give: 2:51
